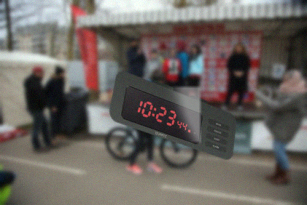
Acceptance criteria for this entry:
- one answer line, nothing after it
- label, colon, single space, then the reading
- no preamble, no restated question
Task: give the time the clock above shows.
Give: 10:23:44
